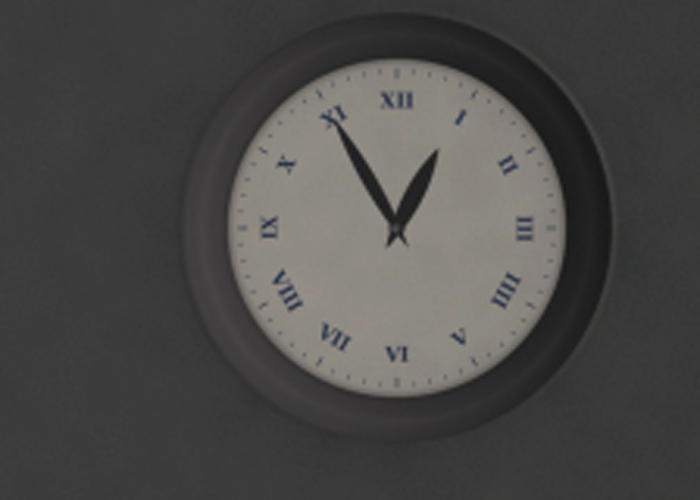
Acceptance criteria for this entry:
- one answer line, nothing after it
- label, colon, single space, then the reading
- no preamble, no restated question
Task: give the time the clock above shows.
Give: 12:55
